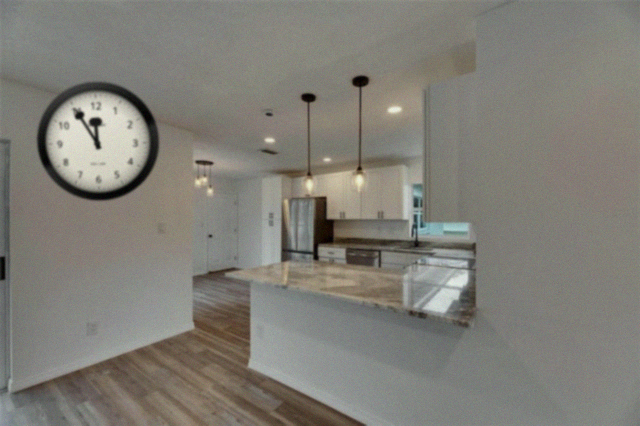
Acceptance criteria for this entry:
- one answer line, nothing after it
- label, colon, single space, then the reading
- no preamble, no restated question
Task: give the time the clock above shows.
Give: 11:55
